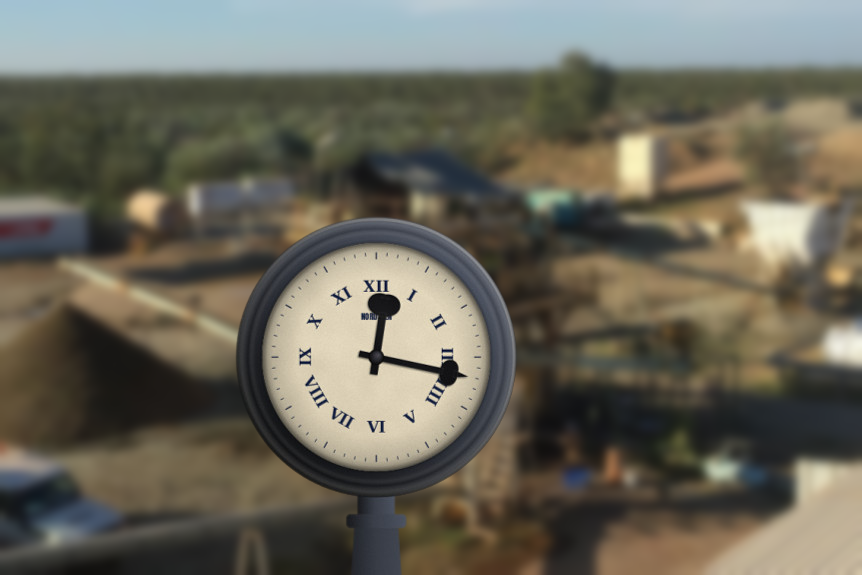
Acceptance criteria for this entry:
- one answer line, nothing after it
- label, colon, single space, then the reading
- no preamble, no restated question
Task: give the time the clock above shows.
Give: 12:17
